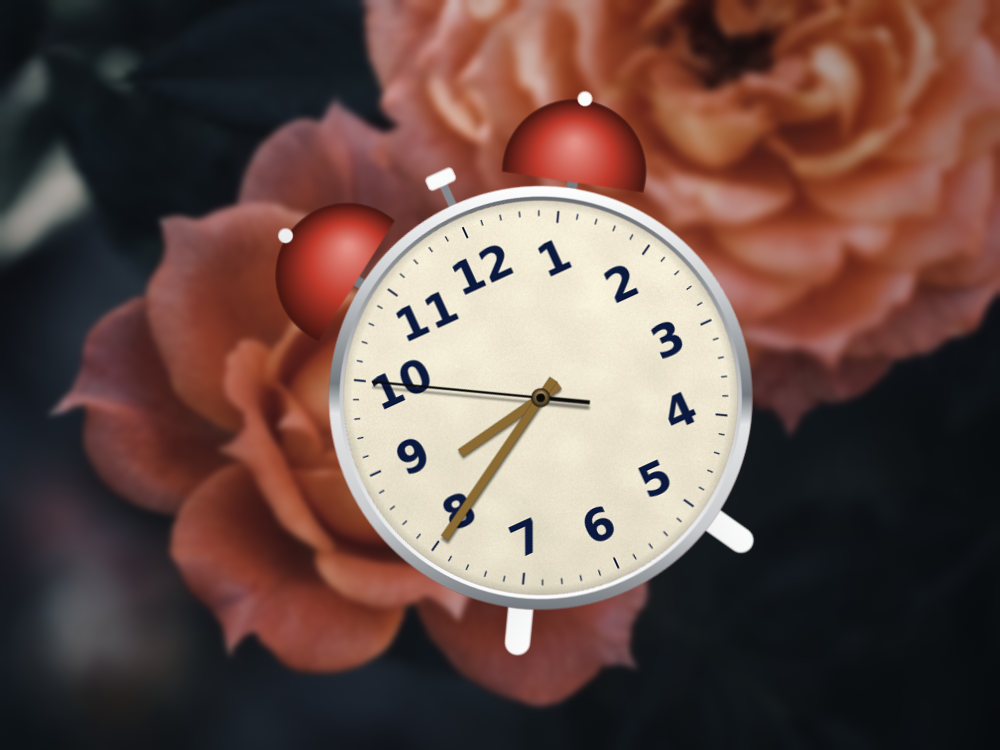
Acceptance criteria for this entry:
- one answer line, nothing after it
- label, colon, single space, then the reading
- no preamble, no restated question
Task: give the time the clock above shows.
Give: 8:39:50
